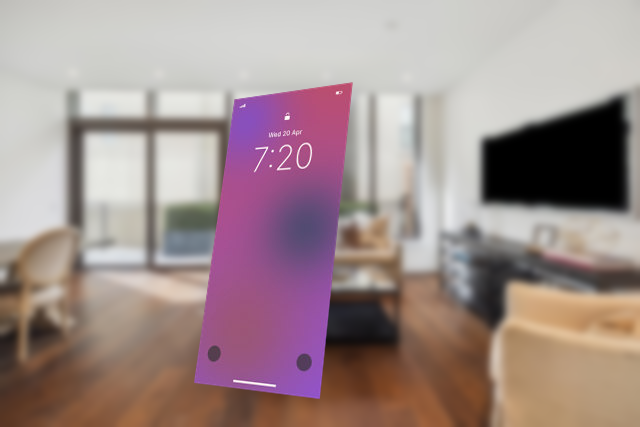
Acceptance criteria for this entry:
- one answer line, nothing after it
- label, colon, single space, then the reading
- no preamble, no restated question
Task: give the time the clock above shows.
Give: 7:20
